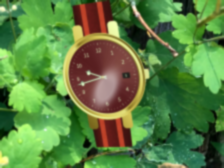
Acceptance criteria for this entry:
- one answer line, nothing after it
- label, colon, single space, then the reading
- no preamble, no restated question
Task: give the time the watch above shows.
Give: 9:43
